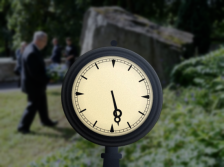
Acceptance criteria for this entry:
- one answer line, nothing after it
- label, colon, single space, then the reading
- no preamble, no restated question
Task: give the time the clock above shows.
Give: 5:28
